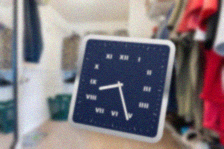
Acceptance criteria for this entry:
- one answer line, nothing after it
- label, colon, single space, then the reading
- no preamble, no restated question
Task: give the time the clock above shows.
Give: 8:26
